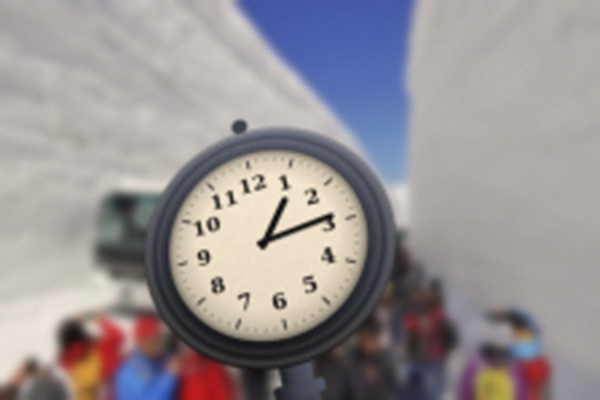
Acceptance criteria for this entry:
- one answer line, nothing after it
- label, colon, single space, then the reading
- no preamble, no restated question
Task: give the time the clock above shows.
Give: 1:14
